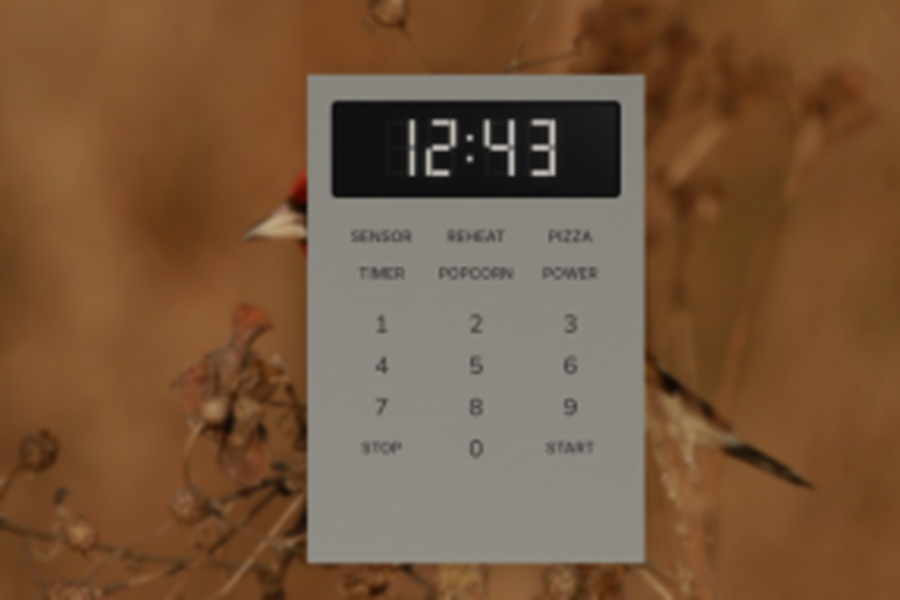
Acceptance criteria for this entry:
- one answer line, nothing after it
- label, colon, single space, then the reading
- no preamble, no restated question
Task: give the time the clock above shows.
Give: 12:43
